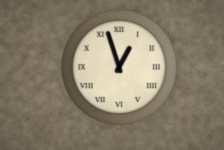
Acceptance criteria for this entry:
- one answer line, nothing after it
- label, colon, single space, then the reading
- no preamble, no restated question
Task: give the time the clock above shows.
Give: 12:57
